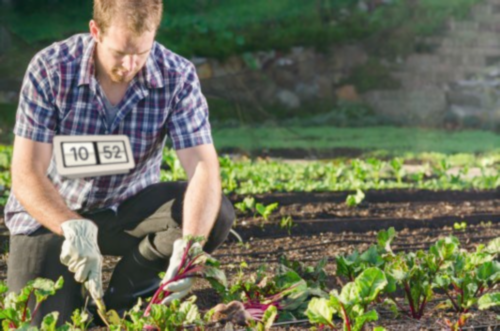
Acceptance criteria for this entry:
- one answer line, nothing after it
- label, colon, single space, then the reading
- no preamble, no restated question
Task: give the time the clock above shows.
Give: 10:52
